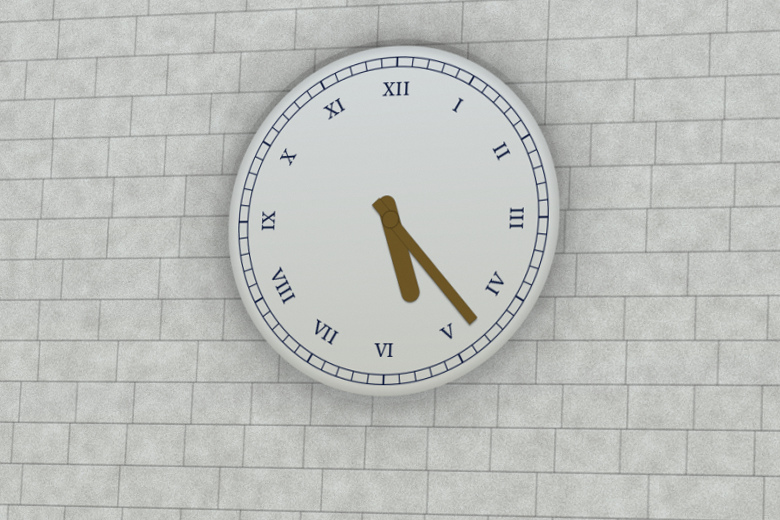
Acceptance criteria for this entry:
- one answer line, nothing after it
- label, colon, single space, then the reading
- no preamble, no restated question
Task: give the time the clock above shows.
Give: 5:23
